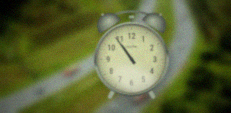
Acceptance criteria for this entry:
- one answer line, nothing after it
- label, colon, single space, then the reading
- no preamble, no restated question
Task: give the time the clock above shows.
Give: 10:54
